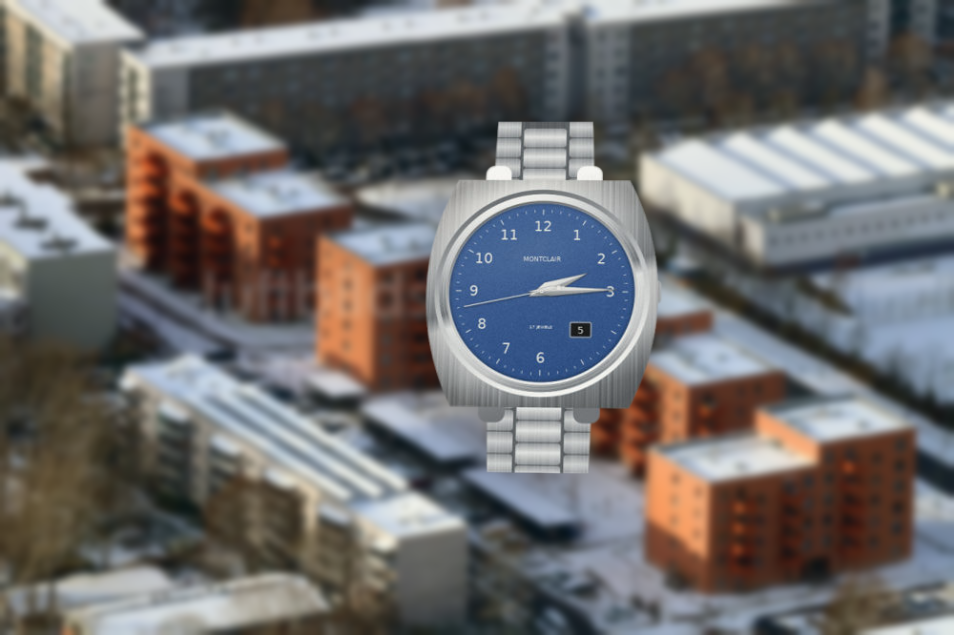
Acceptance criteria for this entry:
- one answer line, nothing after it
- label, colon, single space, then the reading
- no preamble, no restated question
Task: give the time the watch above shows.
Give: 2:14:43
